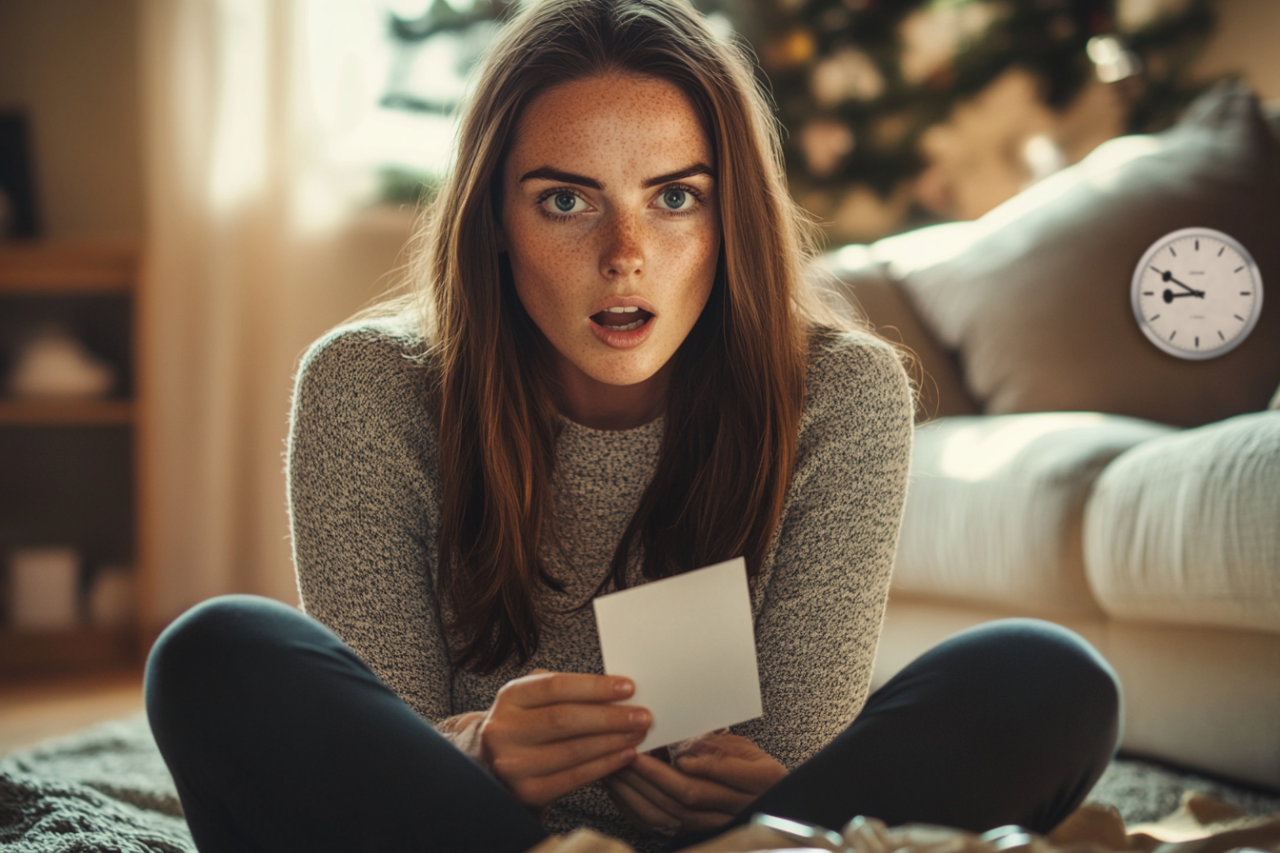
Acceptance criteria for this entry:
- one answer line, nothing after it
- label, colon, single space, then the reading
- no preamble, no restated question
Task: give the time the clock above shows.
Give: 8:50
